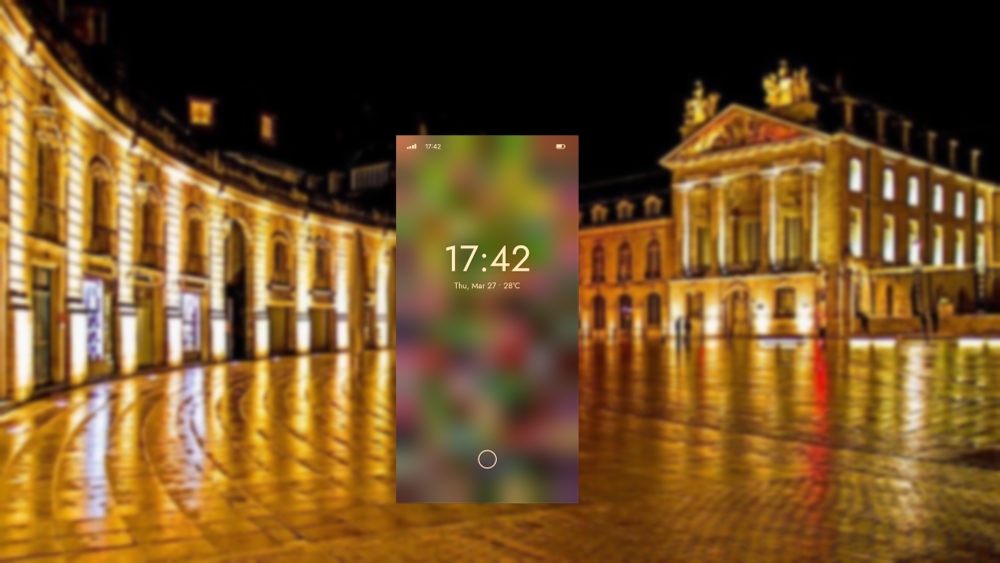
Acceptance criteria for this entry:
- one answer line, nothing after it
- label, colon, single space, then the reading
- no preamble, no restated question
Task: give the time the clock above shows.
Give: 17:42
